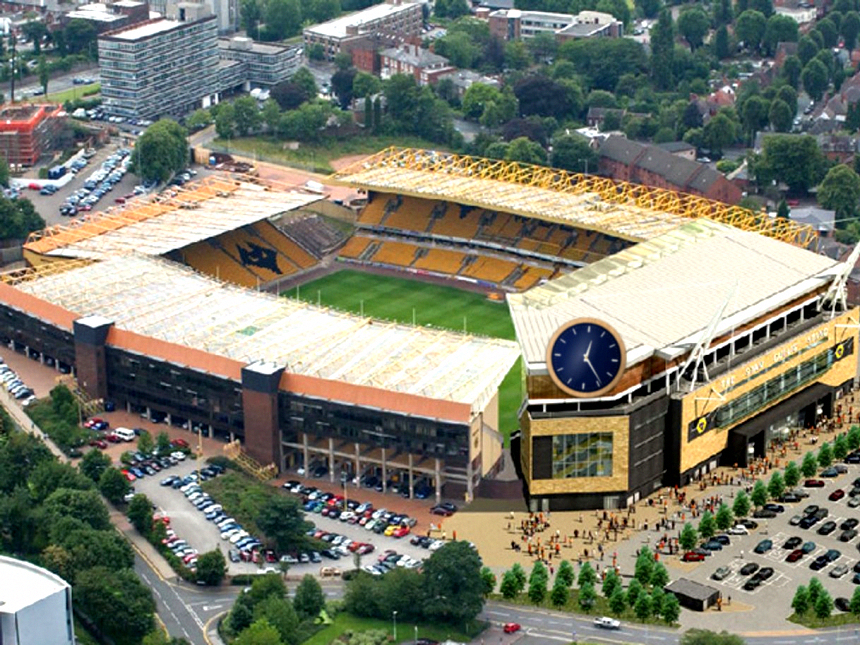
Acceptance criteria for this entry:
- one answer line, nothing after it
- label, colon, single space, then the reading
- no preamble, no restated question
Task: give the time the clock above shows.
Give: 12:24
